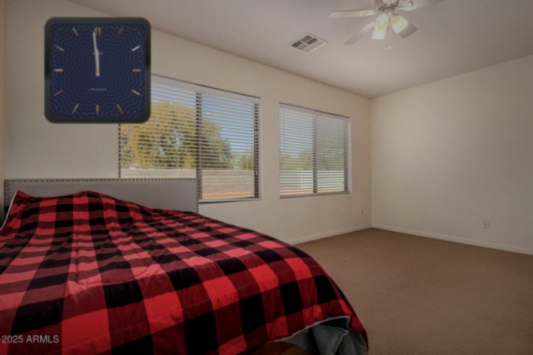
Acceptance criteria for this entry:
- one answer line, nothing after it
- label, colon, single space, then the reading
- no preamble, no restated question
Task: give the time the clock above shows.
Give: 11:59
